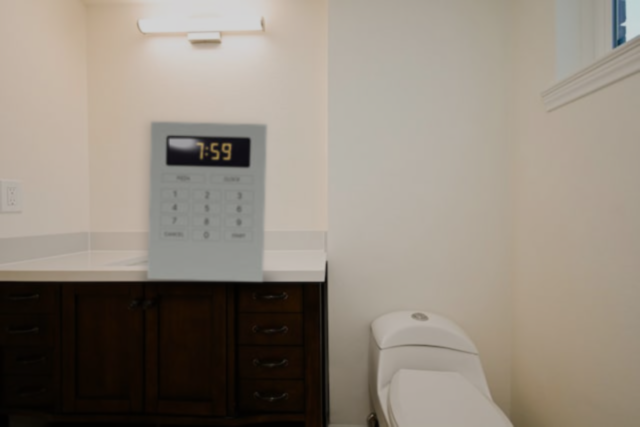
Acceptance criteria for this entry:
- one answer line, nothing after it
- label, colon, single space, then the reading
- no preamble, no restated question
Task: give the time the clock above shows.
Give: 7:59
